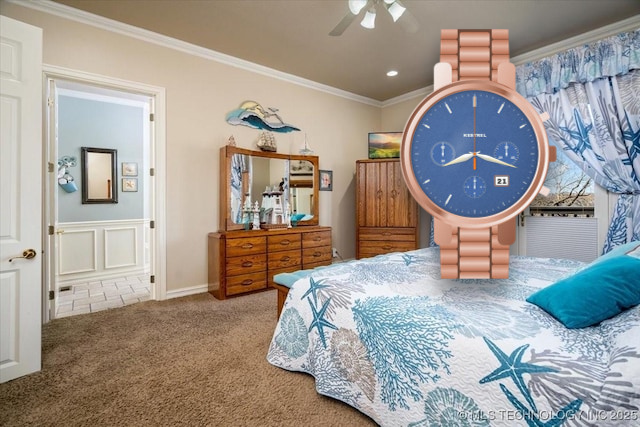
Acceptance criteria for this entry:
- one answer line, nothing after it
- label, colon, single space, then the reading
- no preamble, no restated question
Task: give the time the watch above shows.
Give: 8:18
